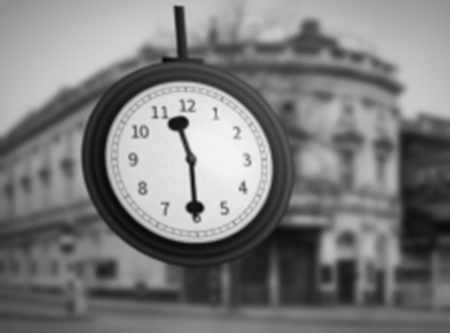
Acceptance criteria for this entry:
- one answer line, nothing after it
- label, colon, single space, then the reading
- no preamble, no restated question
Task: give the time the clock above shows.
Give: 11:30
